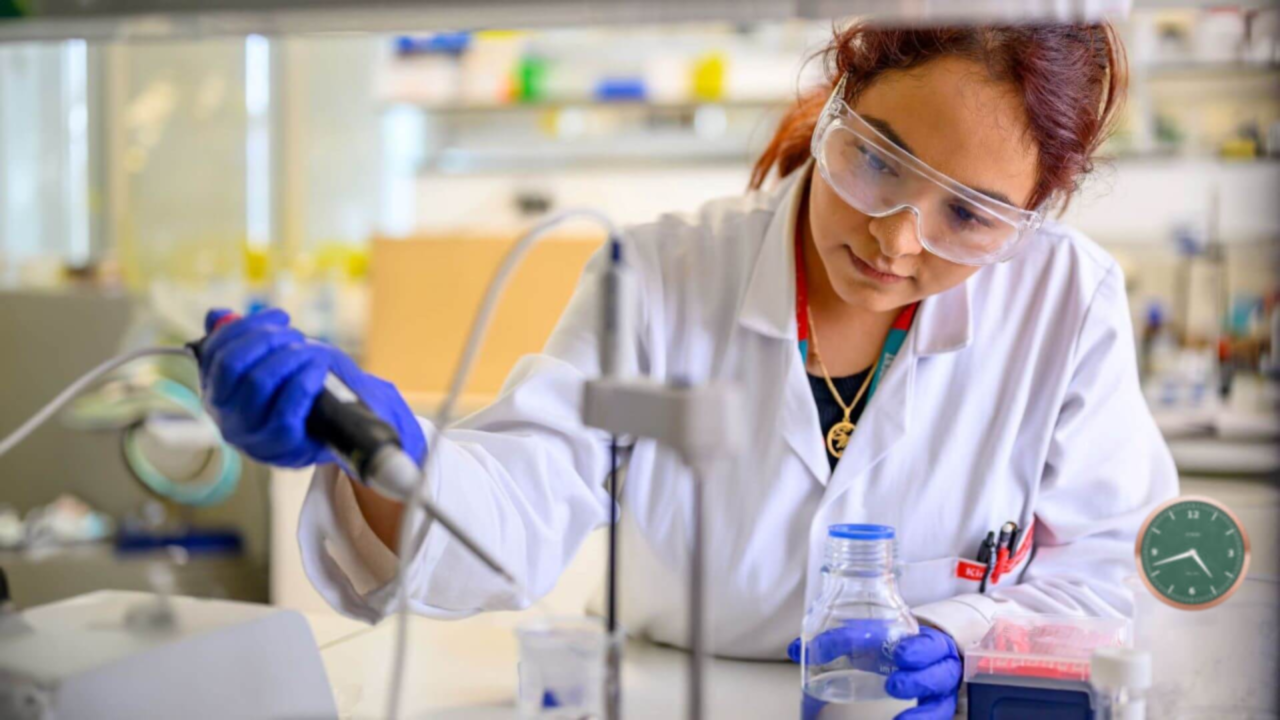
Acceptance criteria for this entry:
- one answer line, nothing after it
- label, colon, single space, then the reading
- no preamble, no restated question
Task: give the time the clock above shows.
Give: 4:42
